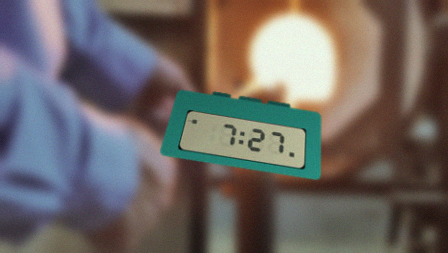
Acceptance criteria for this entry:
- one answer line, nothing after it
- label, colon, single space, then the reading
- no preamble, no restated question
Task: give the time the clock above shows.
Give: 7:27
